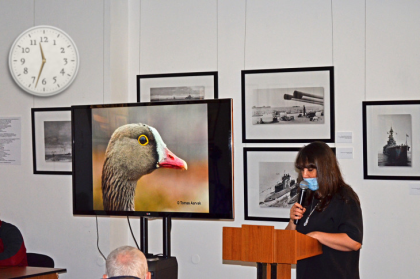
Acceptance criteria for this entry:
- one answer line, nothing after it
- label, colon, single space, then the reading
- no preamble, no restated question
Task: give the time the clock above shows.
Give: 11:33
